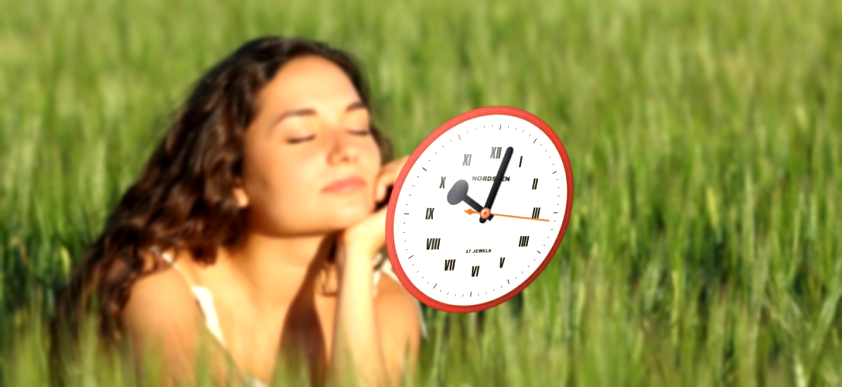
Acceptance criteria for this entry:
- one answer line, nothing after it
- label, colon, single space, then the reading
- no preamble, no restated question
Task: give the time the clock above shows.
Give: 10:02:16
